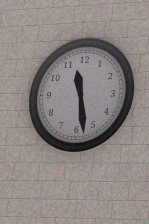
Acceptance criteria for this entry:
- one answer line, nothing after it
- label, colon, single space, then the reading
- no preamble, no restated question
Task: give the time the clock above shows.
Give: 11:28
